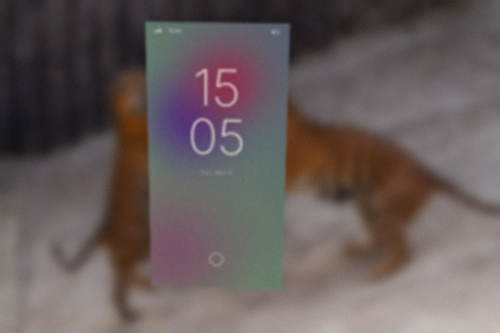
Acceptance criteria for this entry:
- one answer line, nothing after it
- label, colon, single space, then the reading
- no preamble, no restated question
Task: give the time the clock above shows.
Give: 15:05
